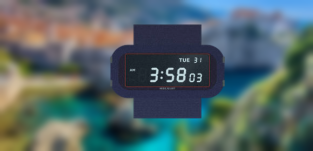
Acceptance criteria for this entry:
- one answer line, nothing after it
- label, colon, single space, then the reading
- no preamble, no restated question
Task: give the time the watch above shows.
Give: 3:58:03
